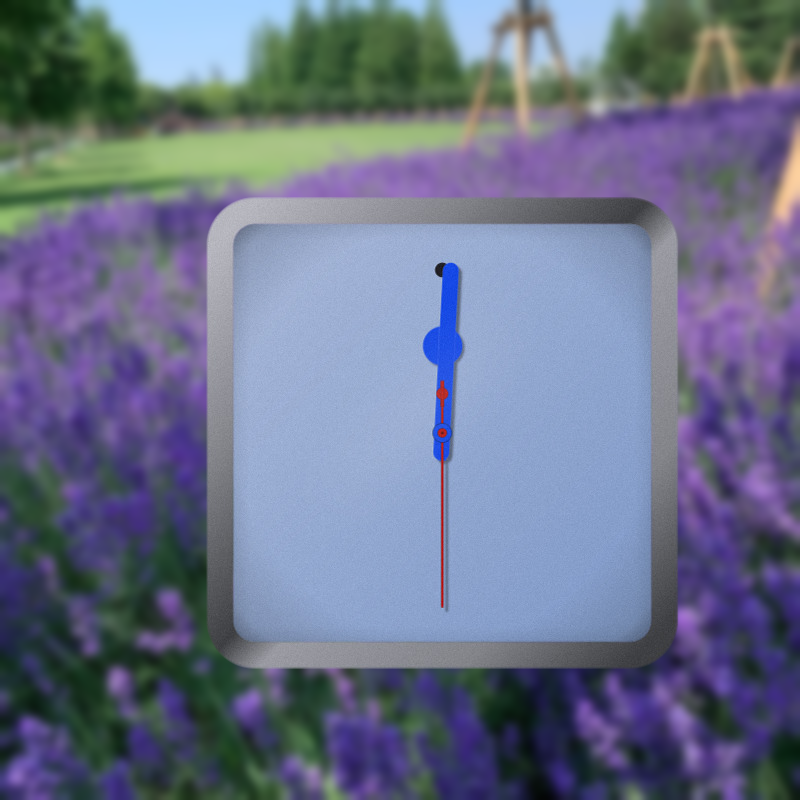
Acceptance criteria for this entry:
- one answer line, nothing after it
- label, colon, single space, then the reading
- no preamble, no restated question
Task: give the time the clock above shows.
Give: 12:00:30
